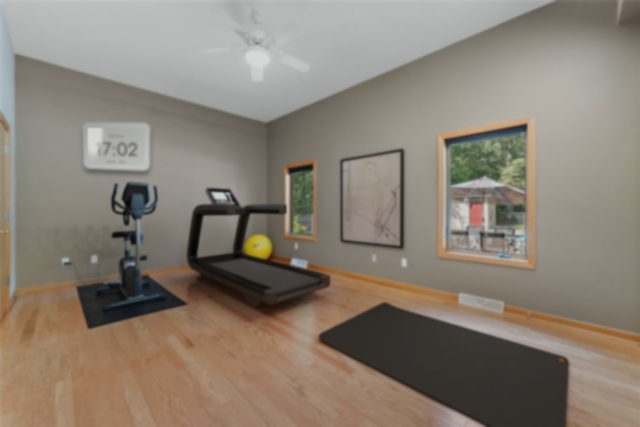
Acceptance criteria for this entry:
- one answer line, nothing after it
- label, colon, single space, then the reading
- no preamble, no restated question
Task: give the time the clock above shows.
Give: 17:02
